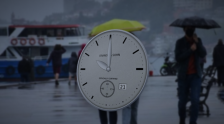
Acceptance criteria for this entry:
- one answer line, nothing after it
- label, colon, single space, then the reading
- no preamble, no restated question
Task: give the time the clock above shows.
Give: 10:00
